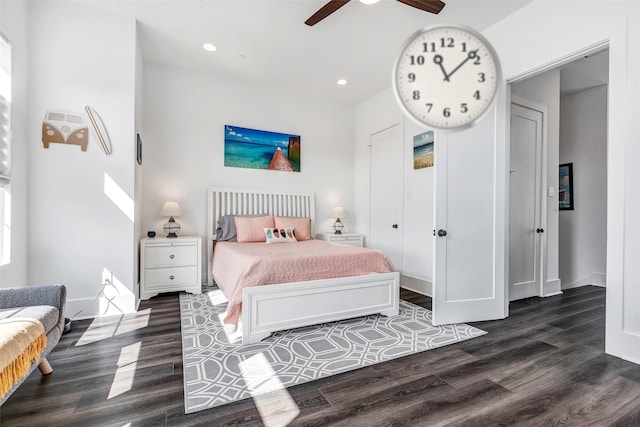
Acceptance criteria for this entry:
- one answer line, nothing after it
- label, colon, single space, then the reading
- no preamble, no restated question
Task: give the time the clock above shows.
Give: 11:08
